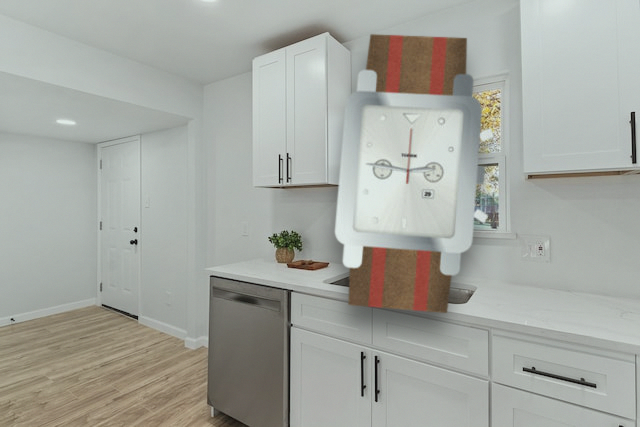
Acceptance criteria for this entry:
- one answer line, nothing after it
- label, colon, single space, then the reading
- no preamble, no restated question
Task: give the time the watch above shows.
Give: 2:46
